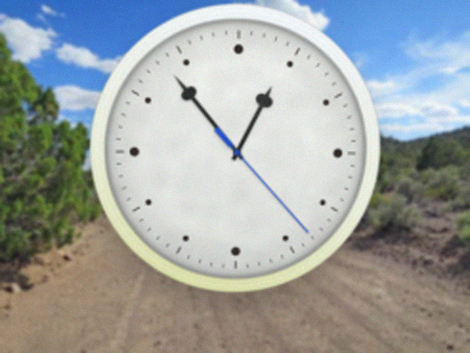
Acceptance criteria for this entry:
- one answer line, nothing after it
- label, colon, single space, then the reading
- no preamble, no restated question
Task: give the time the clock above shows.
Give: 12:53:23
